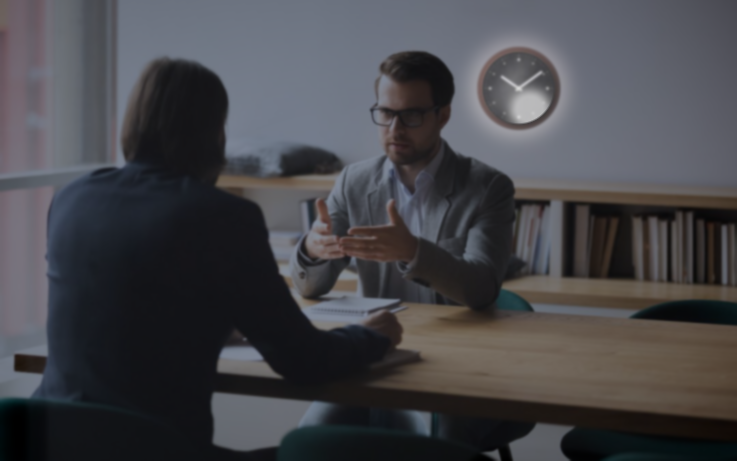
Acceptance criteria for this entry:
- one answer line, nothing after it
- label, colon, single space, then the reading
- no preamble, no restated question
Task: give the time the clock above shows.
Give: 10:09
